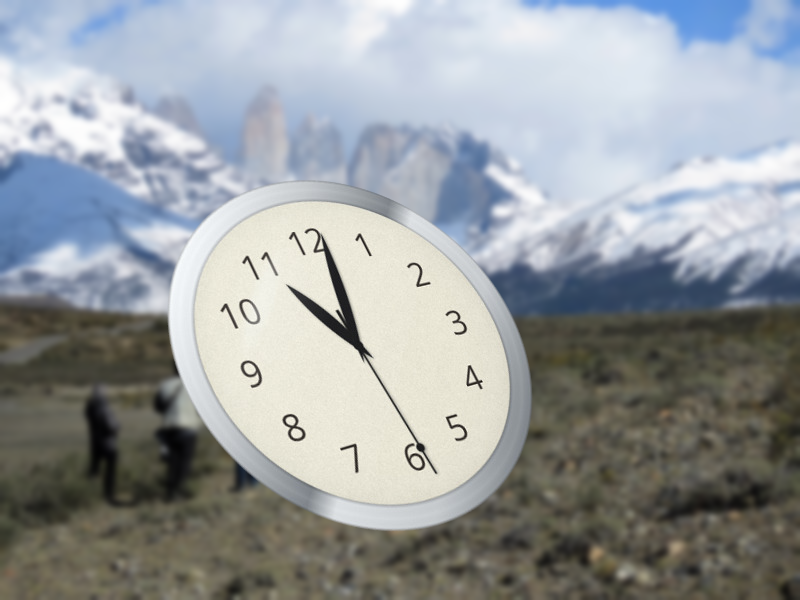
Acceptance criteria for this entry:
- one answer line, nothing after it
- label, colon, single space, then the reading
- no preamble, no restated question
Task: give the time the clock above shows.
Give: 11:01:29
